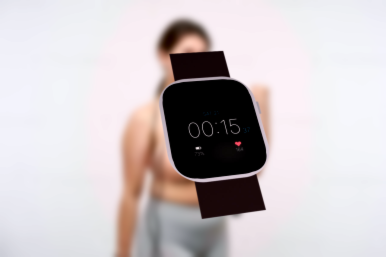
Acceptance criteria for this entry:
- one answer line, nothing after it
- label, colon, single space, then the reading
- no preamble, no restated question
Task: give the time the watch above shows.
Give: 0:15
